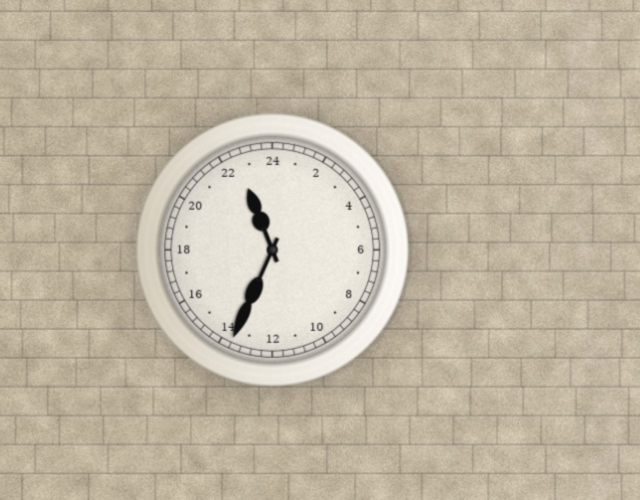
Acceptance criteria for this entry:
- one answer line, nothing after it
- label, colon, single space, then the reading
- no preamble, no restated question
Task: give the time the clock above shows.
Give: 22:34
